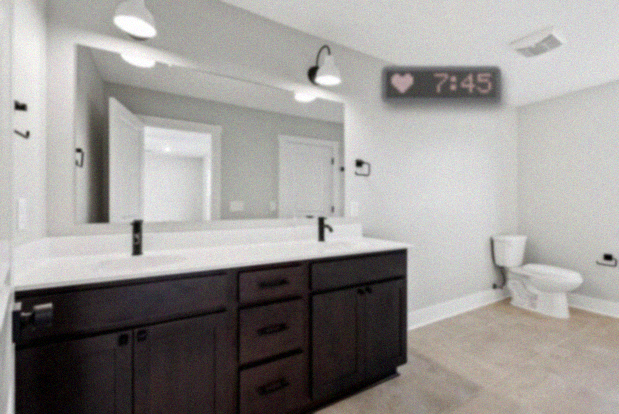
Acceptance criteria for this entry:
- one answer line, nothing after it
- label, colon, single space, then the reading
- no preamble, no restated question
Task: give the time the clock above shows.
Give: 7:45
